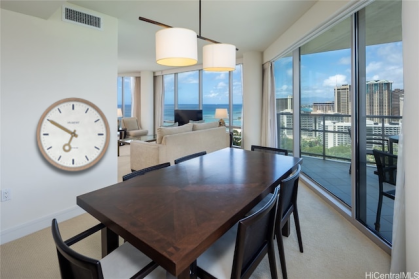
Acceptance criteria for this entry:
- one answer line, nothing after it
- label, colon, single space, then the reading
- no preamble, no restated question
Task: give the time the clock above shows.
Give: 6:50
